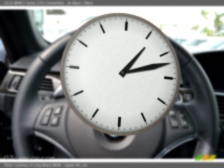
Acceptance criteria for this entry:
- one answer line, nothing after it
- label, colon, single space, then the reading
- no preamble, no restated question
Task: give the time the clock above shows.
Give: 1:12
